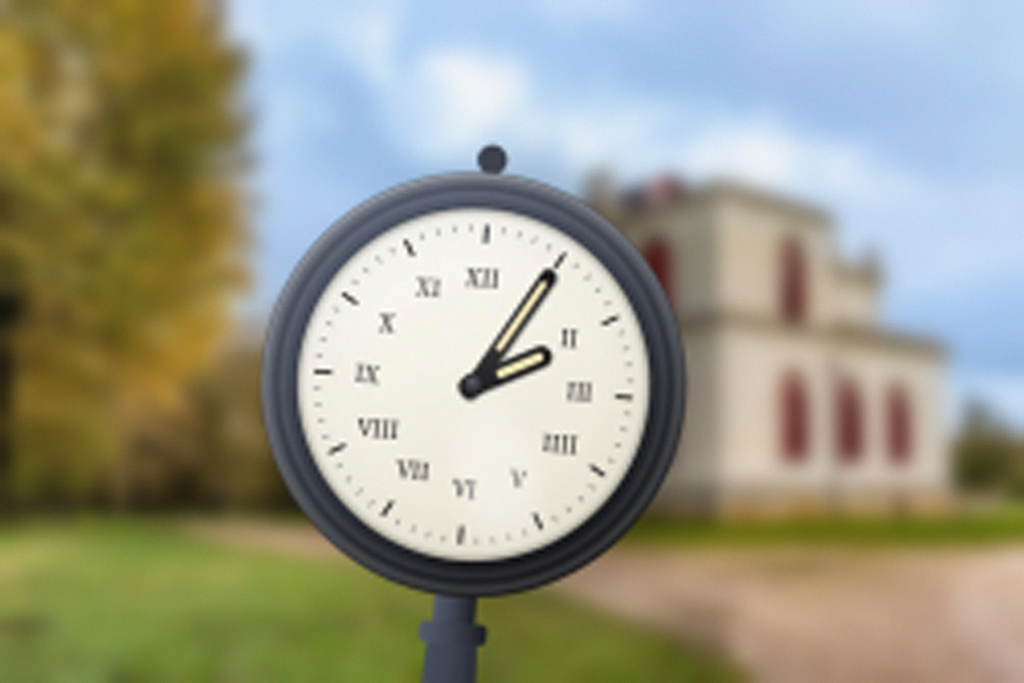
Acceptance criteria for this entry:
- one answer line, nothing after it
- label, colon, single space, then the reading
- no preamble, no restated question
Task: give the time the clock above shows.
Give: 2:05
